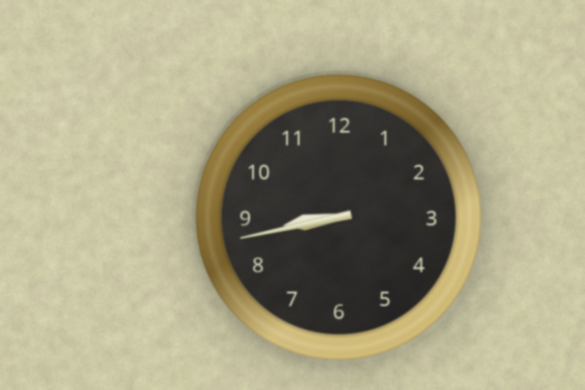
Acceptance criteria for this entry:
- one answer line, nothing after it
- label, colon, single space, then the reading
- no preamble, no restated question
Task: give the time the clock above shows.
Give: 8:43
